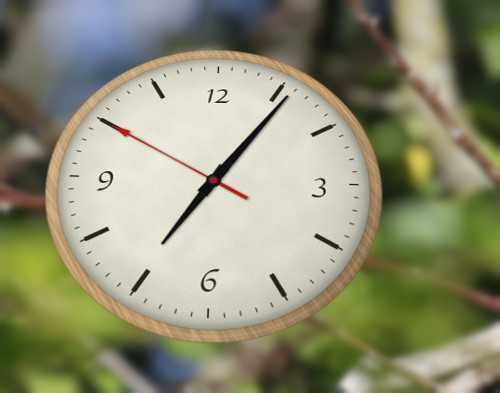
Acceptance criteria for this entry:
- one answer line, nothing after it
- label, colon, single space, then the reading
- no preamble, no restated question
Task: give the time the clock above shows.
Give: 7:05:50
